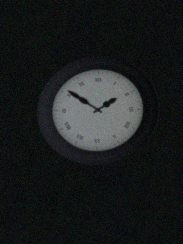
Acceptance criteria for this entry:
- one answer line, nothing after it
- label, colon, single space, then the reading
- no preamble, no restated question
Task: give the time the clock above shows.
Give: 1:51
